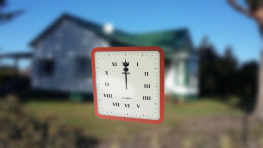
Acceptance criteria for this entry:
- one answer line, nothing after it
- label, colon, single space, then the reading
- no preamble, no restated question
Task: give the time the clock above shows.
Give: 12:00
